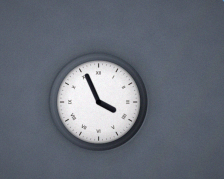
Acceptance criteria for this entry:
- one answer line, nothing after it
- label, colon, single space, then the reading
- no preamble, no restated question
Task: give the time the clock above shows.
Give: 3:56
